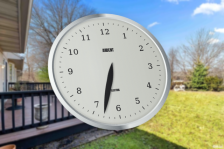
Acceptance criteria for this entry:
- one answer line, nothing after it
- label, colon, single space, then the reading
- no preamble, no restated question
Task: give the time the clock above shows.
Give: 6:33
